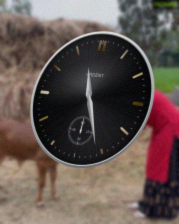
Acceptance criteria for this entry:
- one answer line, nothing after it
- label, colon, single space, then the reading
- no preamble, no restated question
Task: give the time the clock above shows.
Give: 11:26
